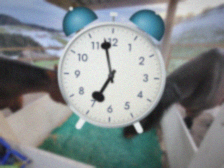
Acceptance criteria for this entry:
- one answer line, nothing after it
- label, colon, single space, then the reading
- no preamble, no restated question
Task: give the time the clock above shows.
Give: 6:58
